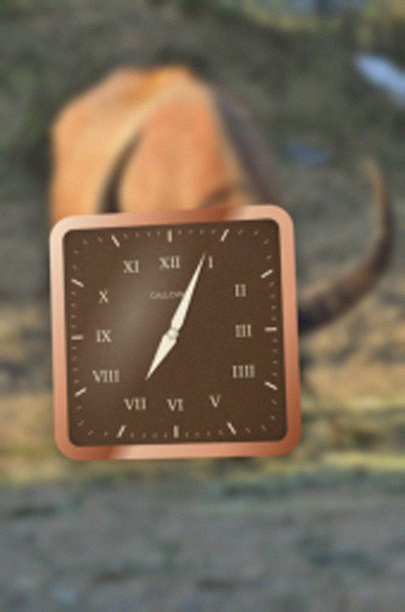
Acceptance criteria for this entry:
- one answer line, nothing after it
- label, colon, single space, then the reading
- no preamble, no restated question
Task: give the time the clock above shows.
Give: 7:04
